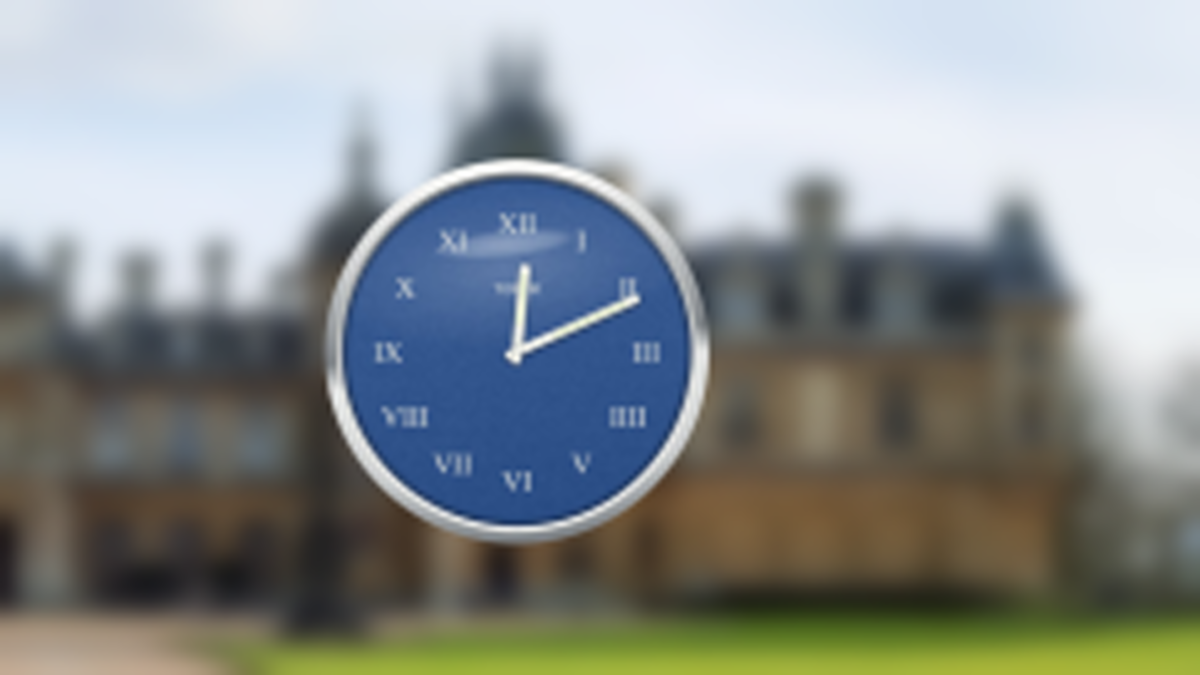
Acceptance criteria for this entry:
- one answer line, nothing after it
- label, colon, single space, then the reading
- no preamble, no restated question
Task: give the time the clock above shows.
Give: 12:11
